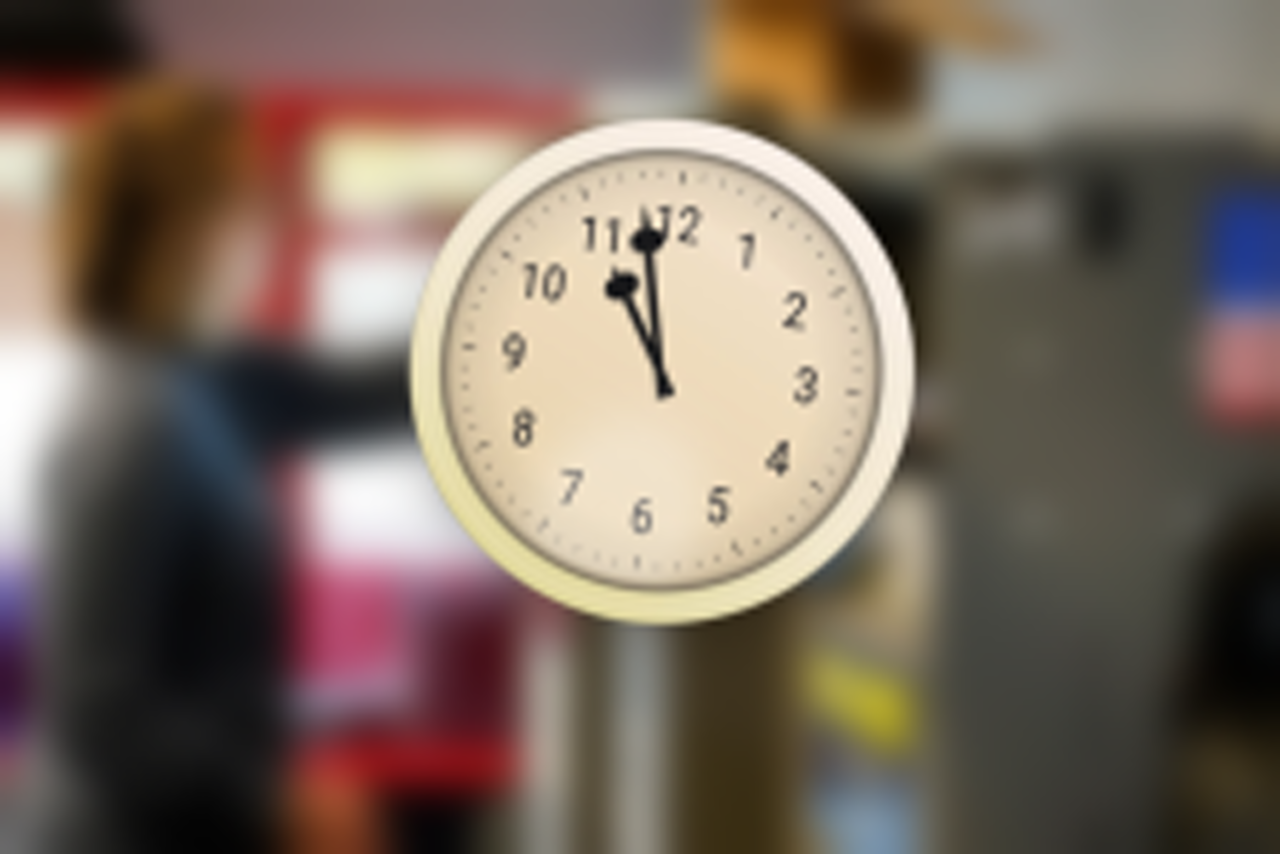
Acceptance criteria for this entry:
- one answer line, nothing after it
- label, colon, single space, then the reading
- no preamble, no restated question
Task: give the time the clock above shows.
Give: 10:58
